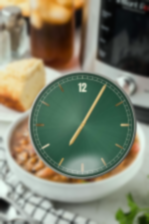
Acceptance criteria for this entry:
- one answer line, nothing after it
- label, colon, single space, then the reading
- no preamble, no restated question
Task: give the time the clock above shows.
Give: 7:05
